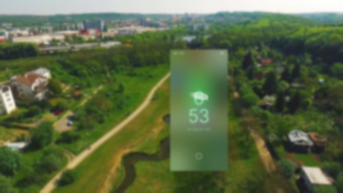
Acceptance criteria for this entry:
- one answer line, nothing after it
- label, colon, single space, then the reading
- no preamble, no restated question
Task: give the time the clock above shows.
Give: 6:53
